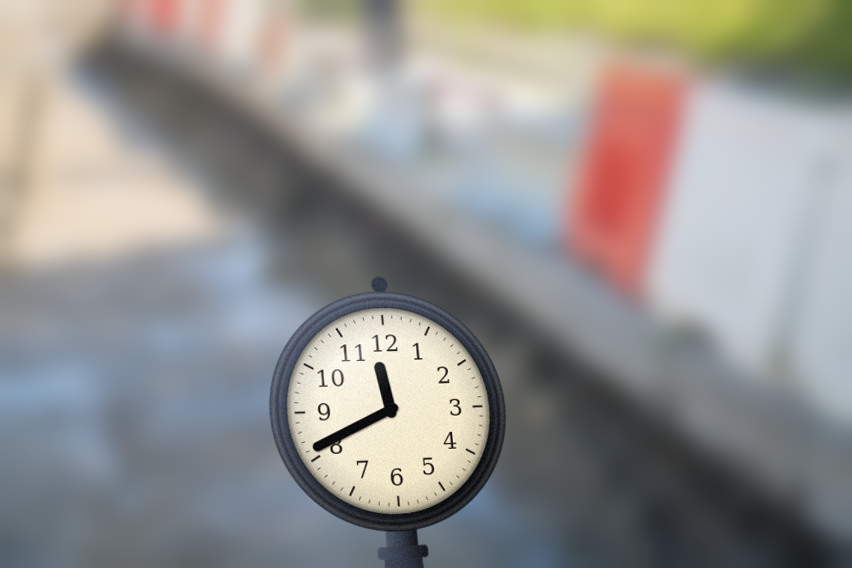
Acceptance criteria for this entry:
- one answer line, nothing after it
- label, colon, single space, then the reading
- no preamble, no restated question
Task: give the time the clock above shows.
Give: 11:41
